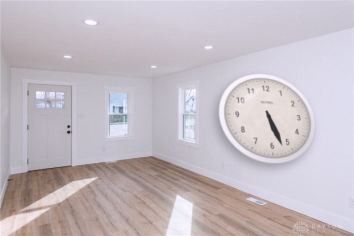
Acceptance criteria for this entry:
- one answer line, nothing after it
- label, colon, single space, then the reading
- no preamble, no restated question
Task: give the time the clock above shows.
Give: 5:27
